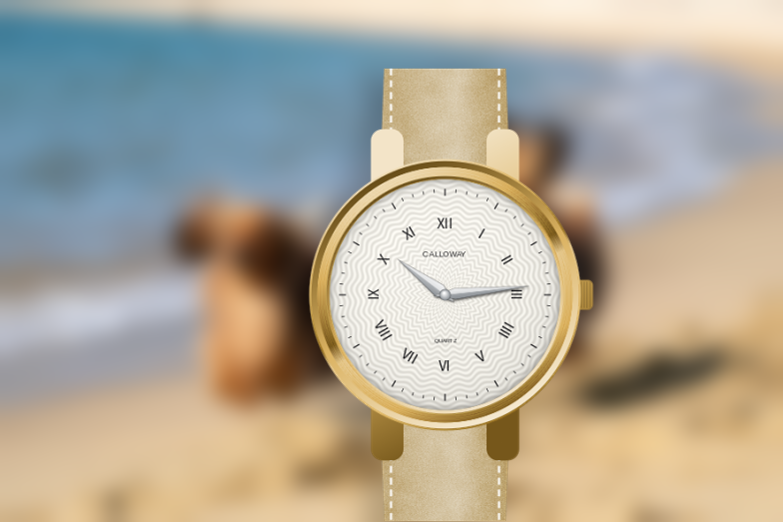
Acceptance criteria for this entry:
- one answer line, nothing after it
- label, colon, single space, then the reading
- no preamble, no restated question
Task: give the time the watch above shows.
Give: 10:14
